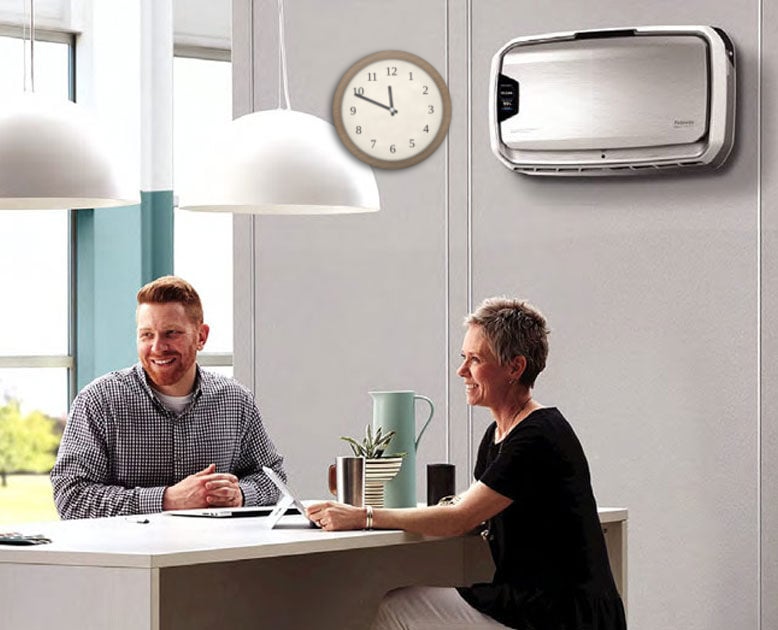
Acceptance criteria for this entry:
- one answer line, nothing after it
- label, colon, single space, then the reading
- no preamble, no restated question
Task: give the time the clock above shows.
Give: 11:49
